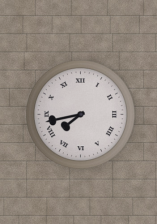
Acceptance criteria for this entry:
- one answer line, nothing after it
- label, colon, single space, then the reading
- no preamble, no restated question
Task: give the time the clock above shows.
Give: 7:43
